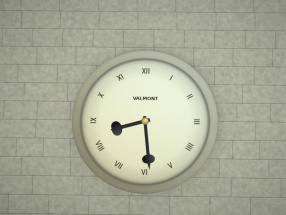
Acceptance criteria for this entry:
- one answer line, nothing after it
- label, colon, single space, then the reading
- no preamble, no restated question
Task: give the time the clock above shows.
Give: 8:29
